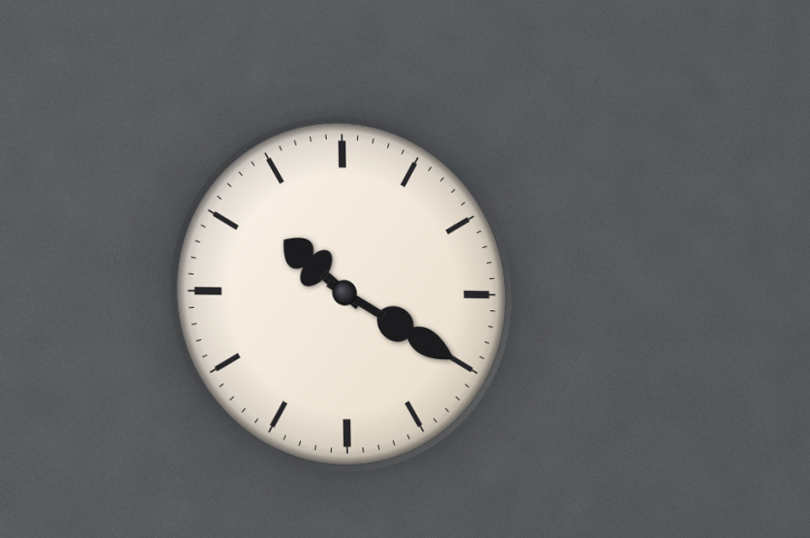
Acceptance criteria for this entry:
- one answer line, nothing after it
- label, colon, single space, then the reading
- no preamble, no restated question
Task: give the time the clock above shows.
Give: 10:20
